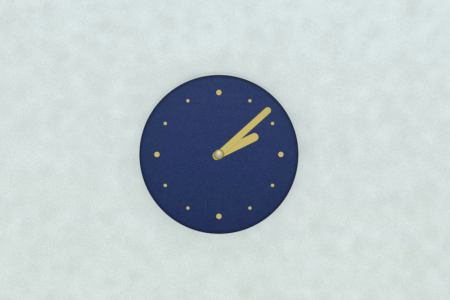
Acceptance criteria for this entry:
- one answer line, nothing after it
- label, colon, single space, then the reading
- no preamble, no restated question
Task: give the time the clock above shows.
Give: 2:08
